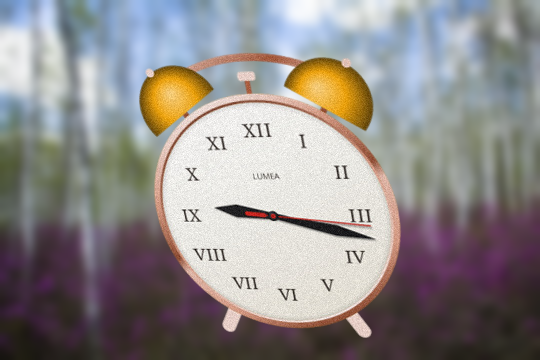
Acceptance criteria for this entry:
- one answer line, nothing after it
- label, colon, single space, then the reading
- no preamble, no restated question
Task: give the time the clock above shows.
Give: 9:17:16
